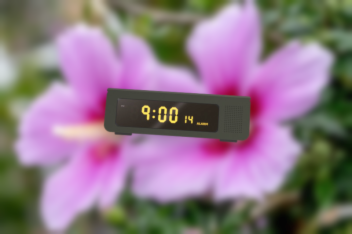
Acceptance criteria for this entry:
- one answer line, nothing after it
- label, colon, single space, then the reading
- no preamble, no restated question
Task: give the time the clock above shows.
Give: 9:00:14
